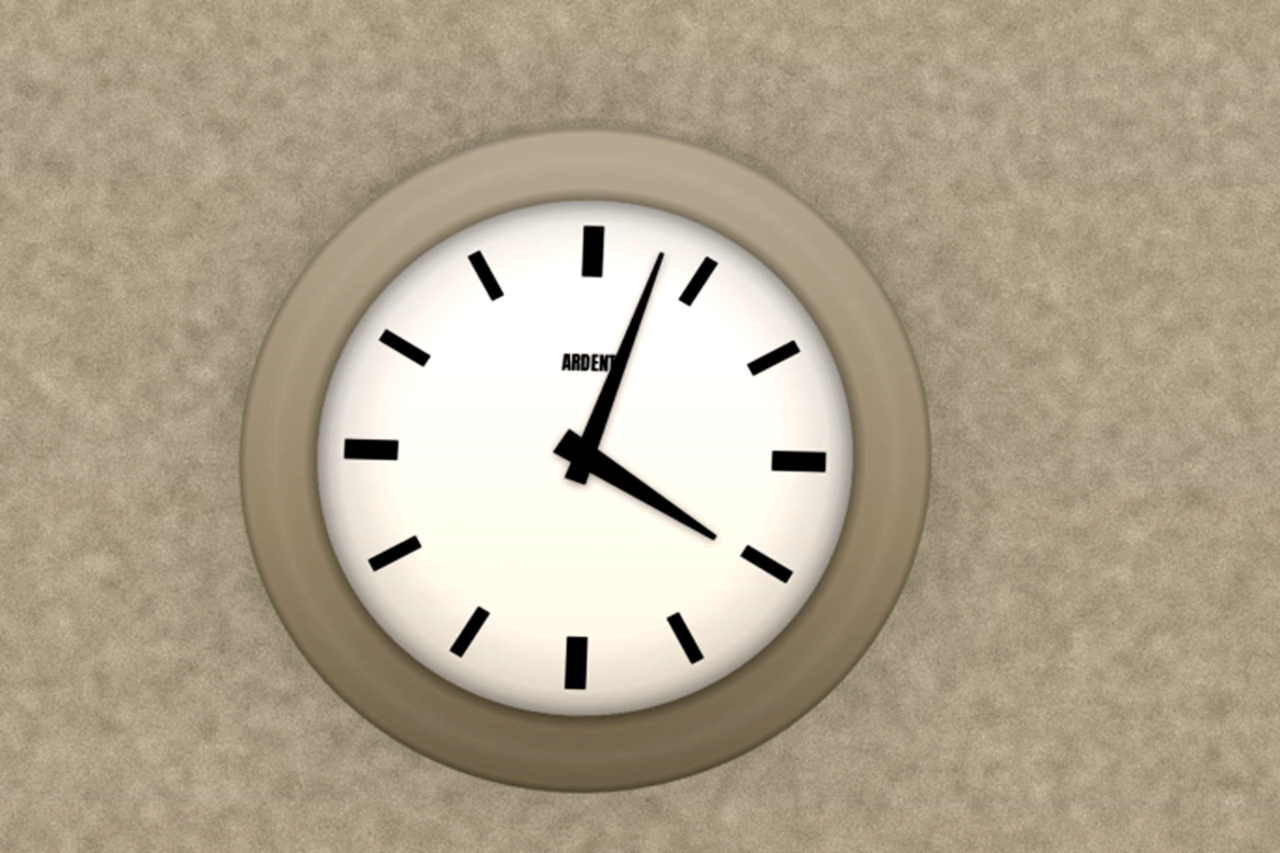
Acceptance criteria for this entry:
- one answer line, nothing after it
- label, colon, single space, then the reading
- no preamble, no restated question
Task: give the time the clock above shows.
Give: 4:03
